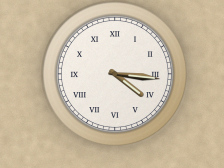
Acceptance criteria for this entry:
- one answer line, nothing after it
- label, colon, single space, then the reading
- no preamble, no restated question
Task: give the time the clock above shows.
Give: 4:16
